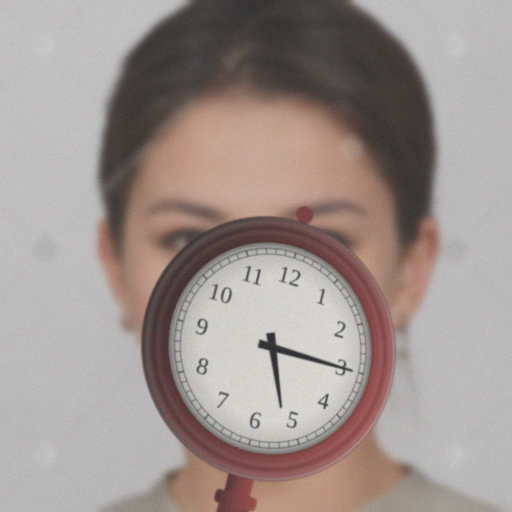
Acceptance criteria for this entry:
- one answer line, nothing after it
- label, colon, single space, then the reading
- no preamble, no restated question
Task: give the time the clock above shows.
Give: 5:15
